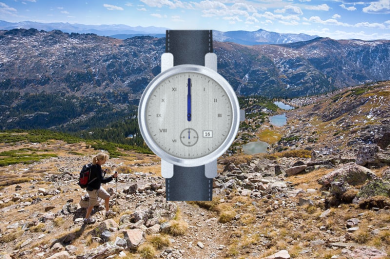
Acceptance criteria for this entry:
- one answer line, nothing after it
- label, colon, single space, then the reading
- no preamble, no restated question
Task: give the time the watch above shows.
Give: 12:00
